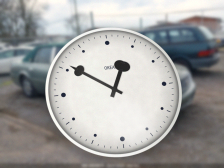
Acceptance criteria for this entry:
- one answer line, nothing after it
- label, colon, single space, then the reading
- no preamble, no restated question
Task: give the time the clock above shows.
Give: 12:51
